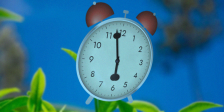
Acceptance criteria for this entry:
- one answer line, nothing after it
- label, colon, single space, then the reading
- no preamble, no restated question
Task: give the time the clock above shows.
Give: 5:58
